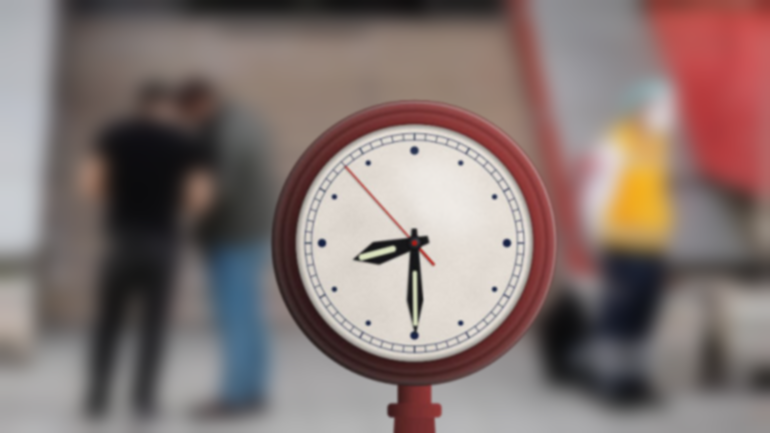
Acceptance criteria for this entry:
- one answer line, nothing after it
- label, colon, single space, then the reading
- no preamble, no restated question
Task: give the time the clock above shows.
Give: 8:29:53
